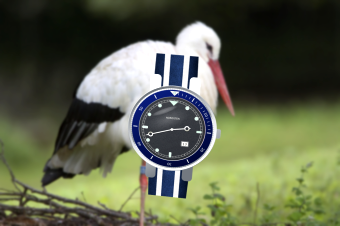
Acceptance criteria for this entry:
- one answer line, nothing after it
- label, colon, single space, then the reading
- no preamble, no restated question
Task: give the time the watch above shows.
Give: 2:42
